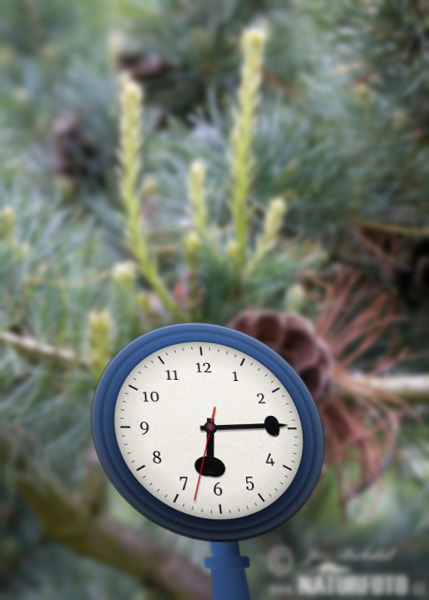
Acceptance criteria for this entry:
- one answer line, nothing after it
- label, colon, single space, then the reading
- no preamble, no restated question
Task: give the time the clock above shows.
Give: 6:14:33
